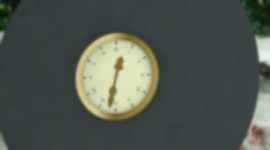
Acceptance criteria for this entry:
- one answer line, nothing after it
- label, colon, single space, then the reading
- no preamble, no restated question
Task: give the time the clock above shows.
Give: 12:32
